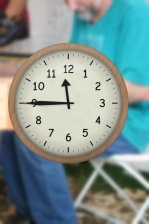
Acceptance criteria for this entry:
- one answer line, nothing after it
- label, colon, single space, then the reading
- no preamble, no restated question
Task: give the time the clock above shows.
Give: 11:45
